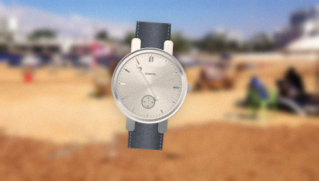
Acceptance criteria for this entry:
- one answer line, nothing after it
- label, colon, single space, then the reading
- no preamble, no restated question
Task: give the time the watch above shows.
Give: 4:54
